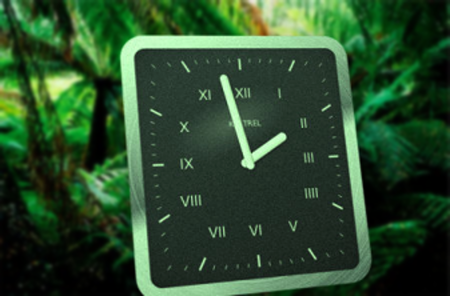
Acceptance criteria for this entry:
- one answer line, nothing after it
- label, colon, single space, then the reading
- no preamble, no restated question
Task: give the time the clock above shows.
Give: 1:58
